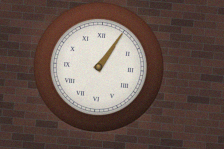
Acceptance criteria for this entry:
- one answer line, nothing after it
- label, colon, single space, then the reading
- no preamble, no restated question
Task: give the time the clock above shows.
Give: 1:05
